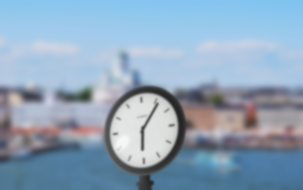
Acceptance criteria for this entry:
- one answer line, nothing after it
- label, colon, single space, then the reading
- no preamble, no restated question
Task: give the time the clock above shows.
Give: 6:06
